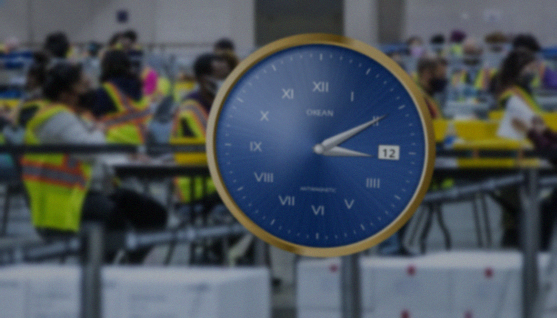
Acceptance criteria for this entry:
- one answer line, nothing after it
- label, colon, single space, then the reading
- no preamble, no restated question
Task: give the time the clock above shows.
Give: 3:10
